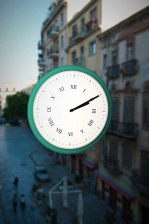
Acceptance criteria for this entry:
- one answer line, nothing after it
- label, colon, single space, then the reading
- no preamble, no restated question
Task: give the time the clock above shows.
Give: 2:10
